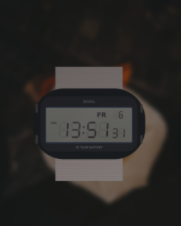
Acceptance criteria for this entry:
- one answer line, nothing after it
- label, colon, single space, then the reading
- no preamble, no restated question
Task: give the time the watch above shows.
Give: 13:51:31
